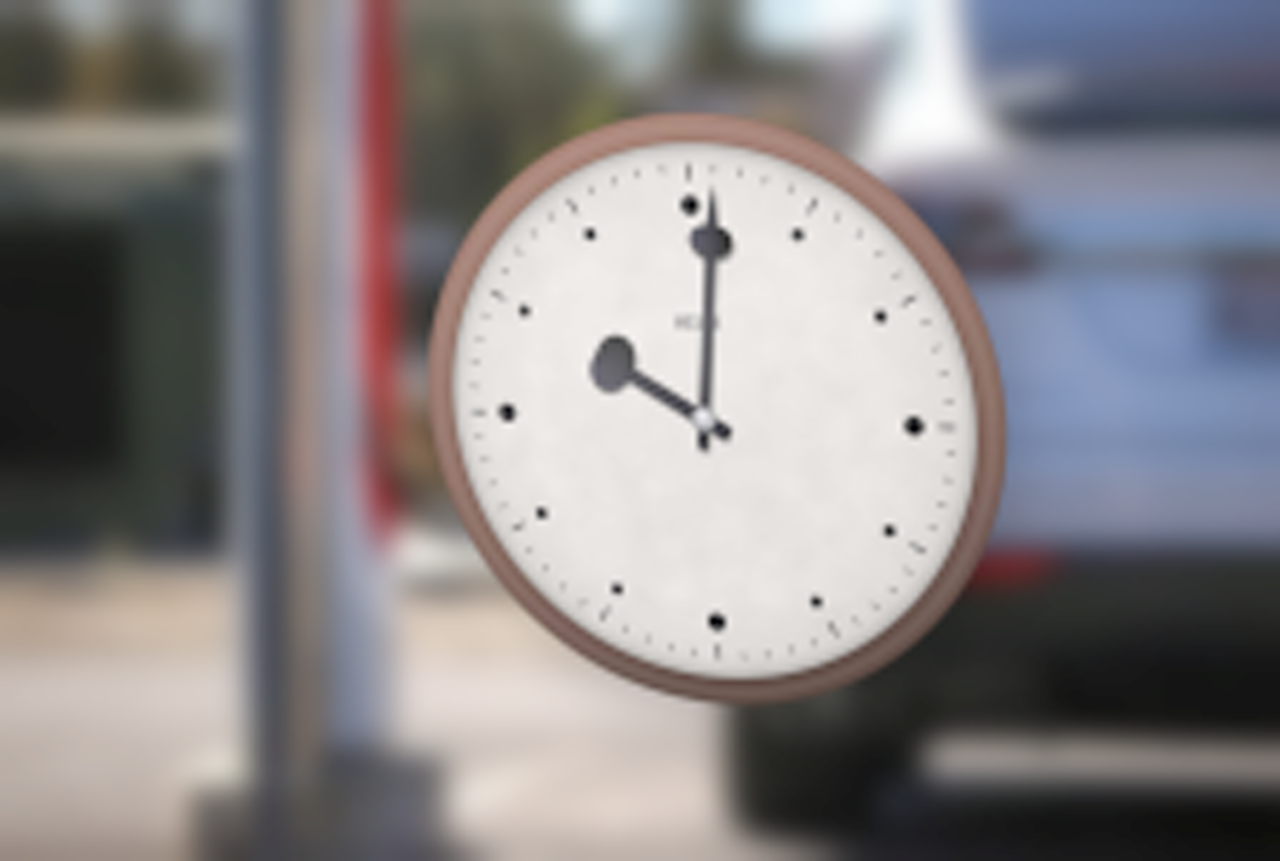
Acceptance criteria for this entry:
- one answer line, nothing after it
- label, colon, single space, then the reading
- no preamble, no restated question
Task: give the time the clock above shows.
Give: 10:01
